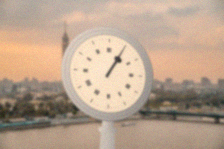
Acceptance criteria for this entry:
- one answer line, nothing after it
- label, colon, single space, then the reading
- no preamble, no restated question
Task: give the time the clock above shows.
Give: 1:05
